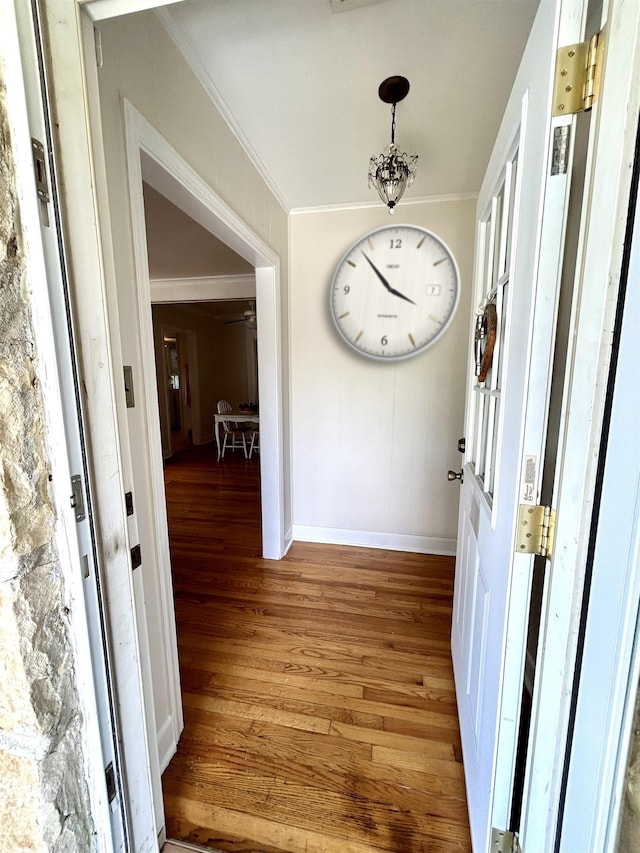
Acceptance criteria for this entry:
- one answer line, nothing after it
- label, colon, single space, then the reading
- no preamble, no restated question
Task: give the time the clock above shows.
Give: 3:53
